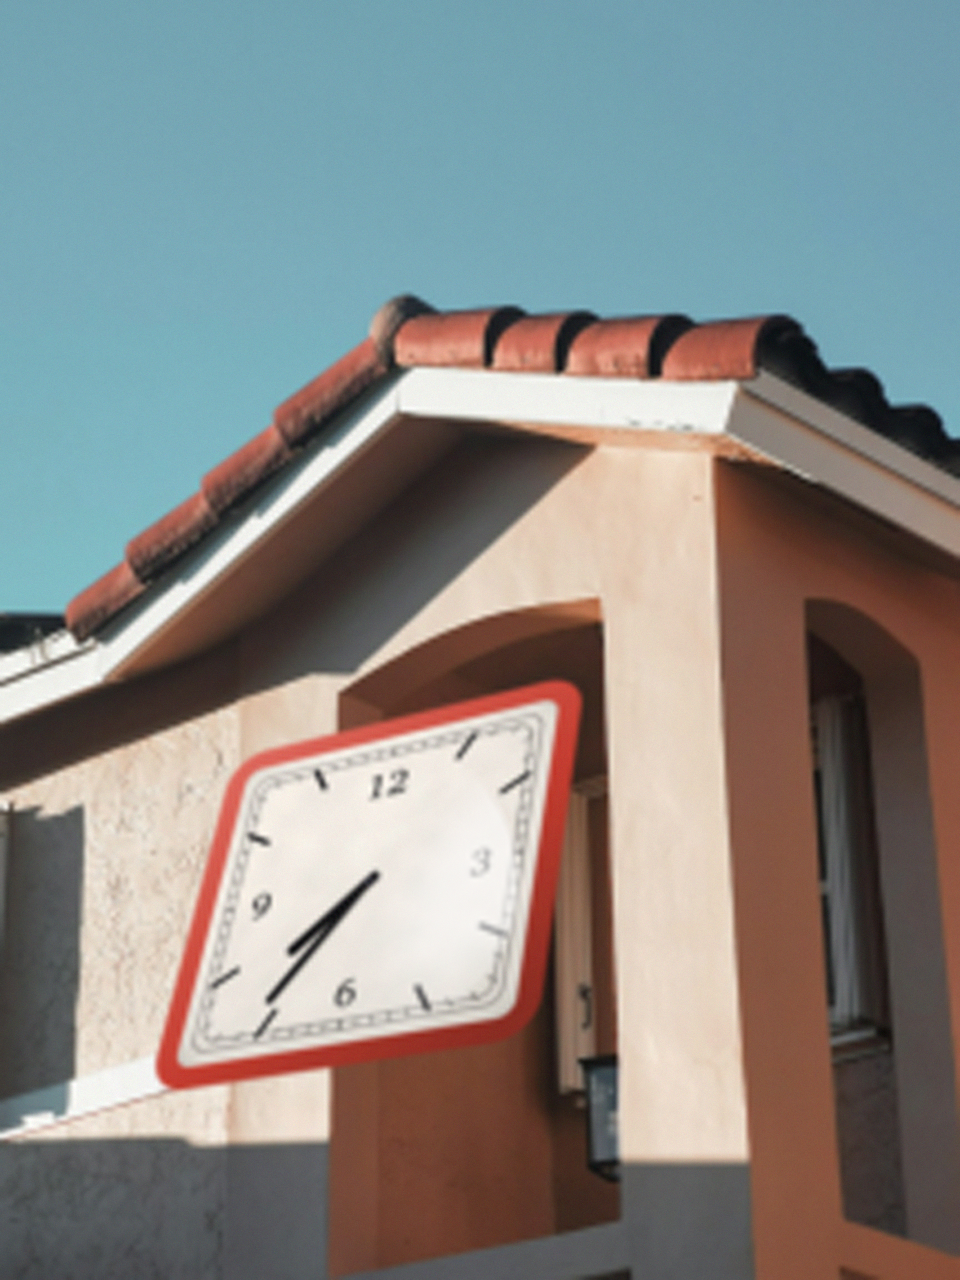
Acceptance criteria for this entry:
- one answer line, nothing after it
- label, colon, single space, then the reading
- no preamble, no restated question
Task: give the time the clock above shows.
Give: 7:36
